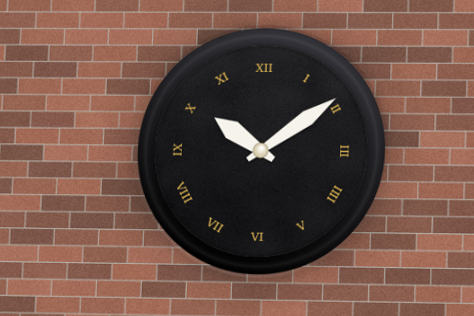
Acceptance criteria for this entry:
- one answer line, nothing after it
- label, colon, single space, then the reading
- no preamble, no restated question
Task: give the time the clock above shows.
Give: 10:09
